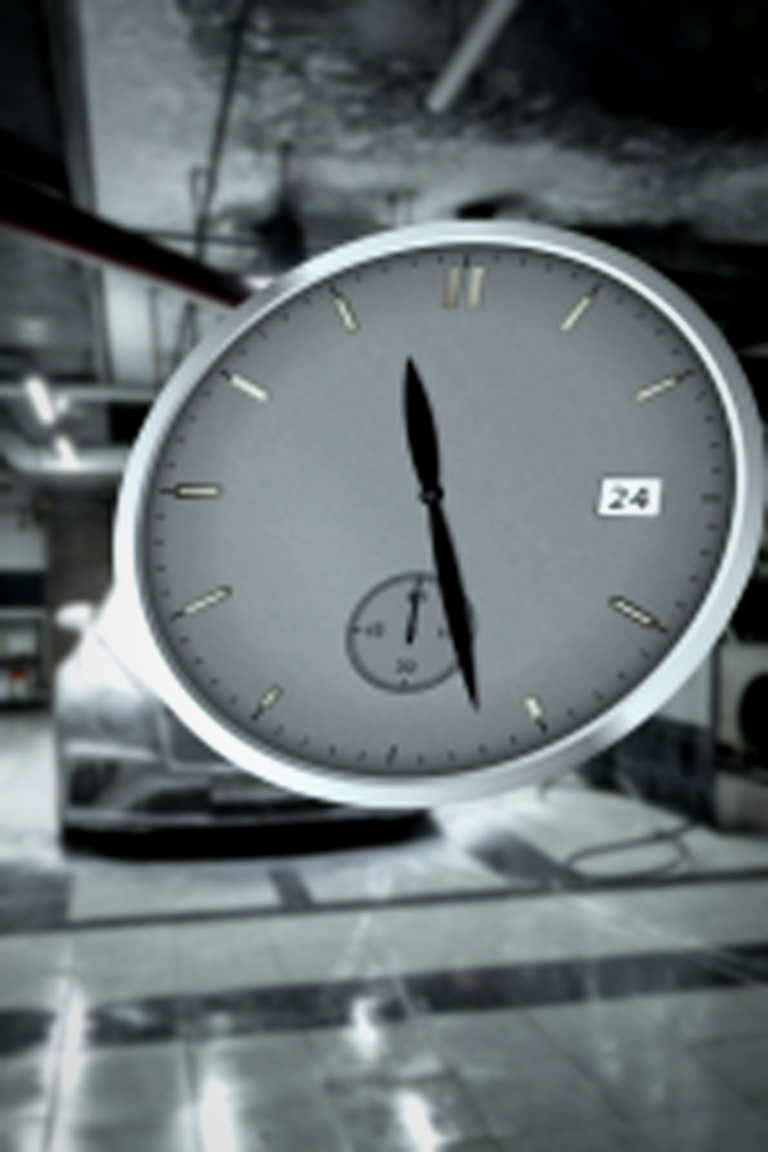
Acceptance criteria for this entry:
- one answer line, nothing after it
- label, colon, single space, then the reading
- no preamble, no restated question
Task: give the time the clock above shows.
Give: 11:27
